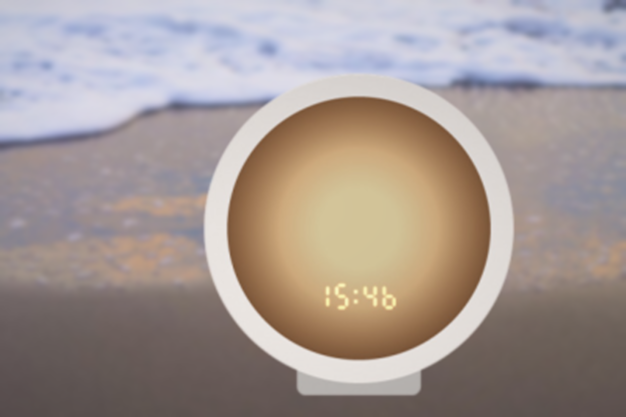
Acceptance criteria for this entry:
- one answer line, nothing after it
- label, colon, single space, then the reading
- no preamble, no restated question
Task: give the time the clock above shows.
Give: 15:46
